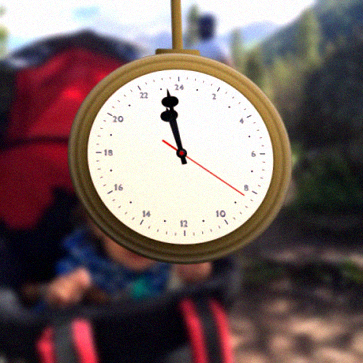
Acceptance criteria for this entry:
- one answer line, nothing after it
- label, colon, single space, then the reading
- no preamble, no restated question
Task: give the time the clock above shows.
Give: 22:58:21
